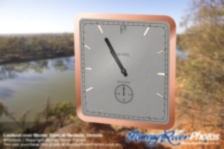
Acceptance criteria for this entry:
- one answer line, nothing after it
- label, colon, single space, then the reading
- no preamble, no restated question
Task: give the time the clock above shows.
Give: 10:55
